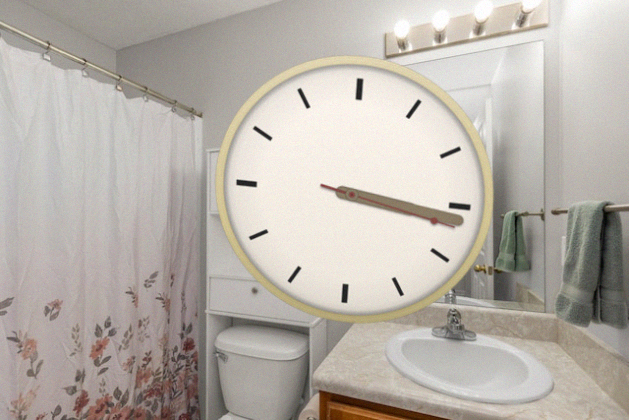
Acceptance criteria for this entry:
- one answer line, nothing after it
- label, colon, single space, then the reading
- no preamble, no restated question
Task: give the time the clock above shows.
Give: 3:16:17
